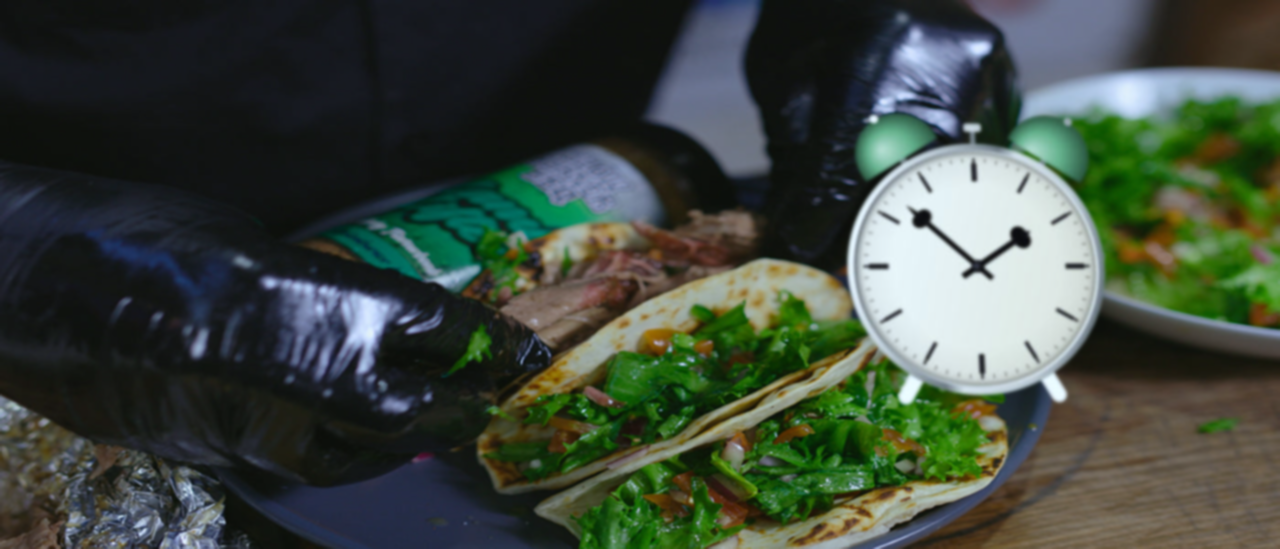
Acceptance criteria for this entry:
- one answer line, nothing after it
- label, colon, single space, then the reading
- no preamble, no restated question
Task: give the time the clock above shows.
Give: 1:52
